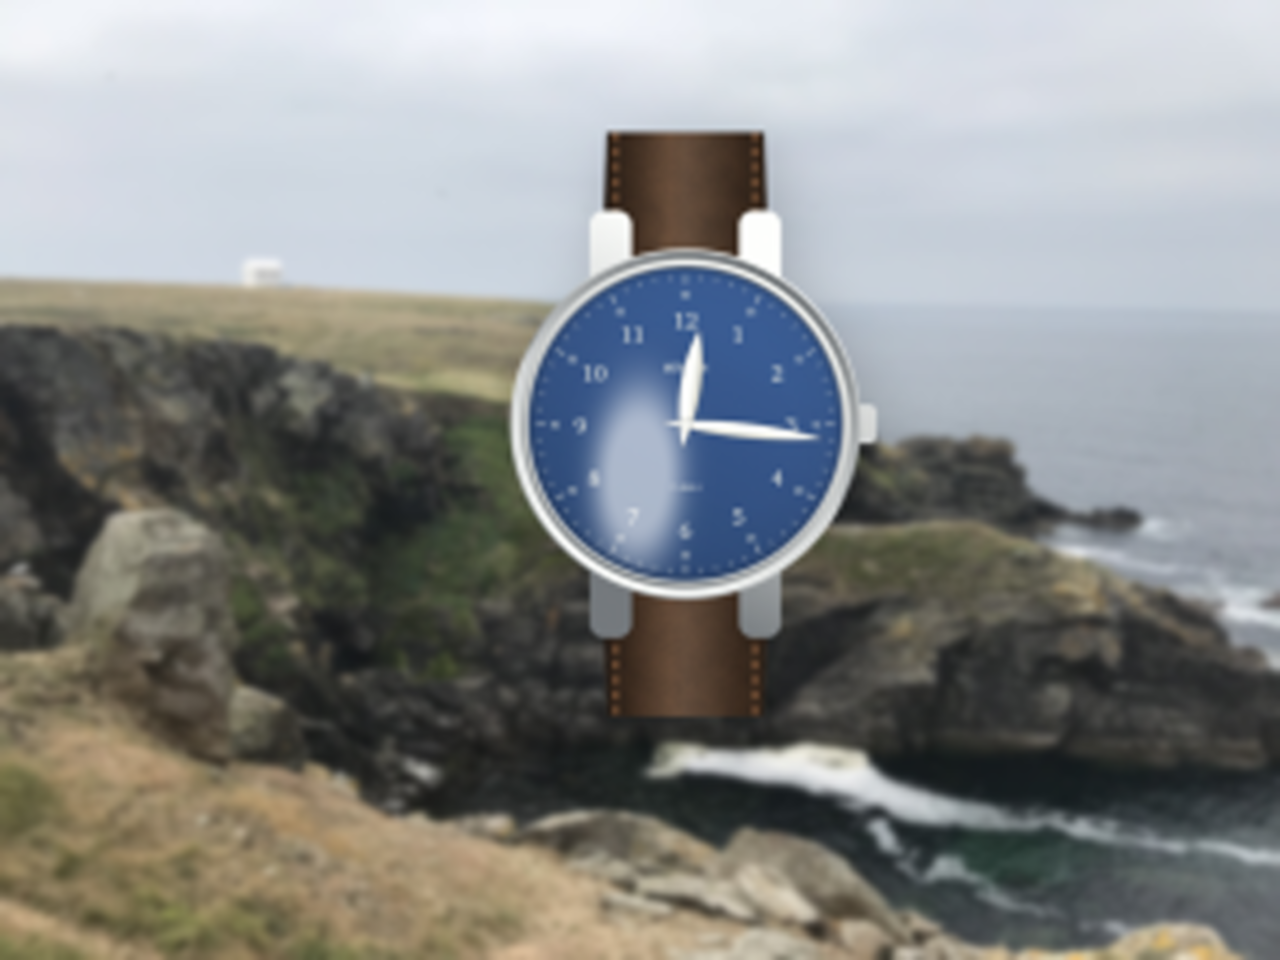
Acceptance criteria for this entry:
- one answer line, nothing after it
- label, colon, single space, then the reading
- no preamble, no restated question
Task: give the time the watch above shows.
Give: 12:16
